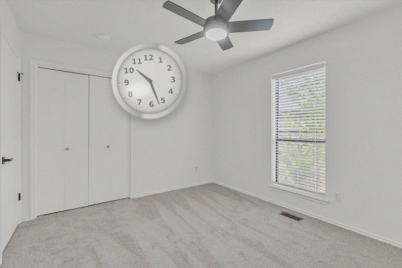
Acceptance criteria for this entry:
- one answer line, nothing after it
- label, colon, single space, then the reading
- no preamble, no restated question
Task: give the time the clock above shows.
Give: 10:27
